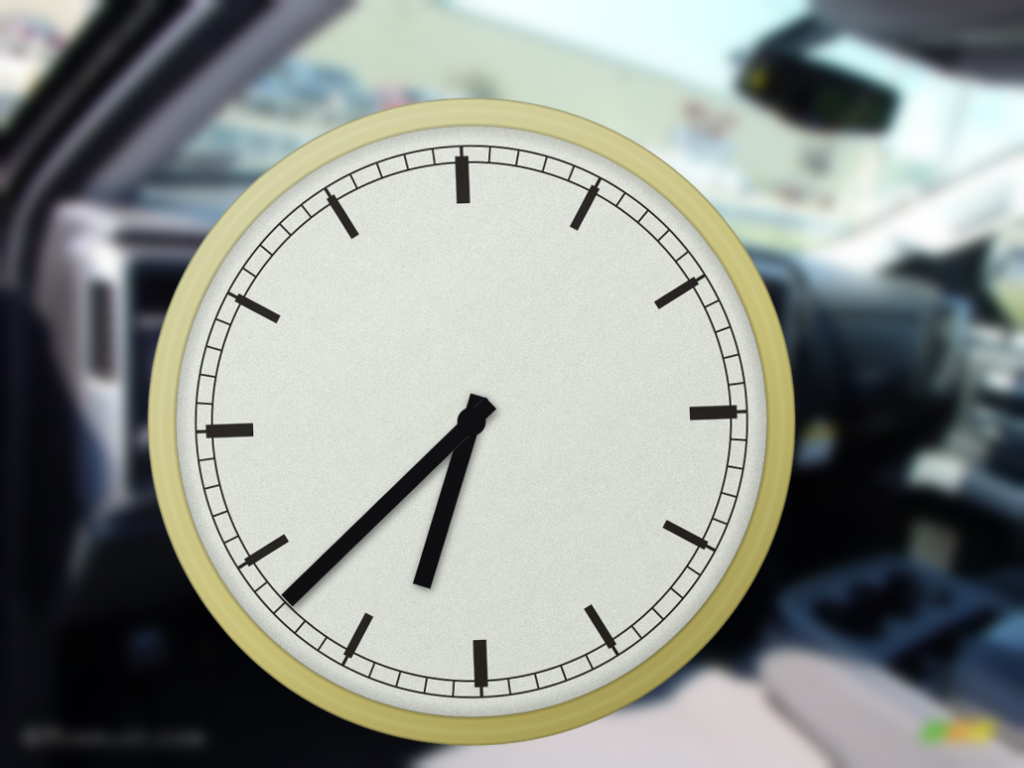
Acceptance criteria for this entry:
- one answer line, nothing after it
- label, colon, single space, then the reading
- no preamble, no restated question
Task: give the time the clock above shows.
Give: 6:38
